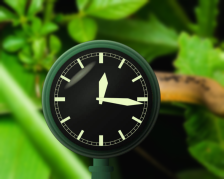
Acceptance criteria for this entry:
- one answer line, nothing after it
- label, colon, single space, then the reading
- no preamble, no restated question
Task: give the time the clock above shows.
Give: 12:16
